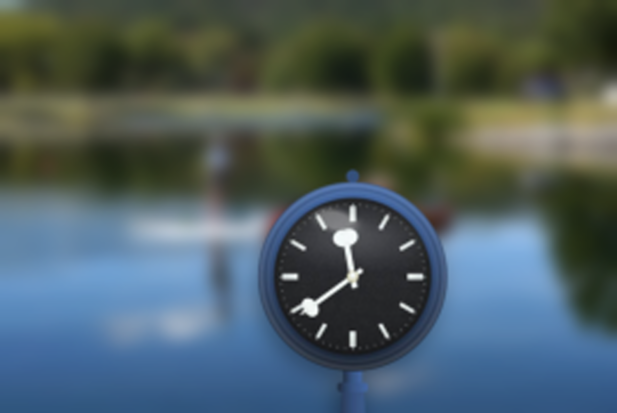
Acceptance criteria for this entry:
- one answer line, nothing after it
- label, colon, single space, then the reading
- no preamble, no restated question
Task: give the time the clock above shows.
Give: 11:39
